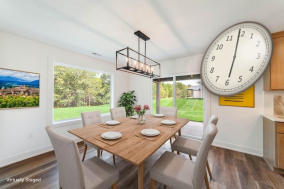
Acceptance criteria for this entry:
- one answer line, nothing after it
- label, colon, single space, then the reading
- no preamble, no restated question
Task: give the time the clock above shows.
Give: 5:59
